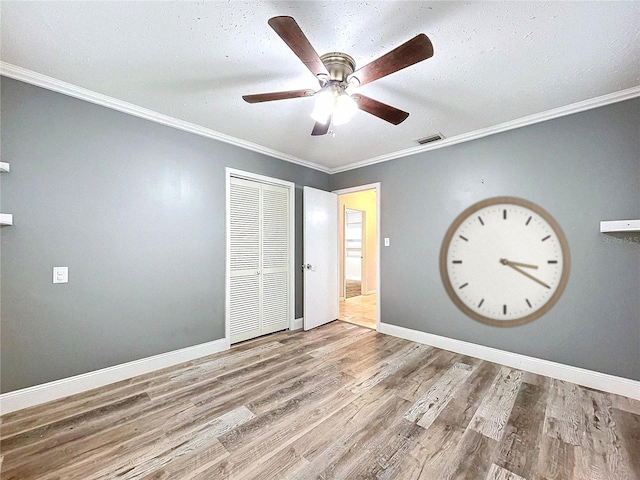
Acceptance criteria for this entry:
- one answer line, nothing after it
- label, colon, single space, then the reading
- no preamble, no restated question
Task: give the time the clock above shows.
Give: 3:20
